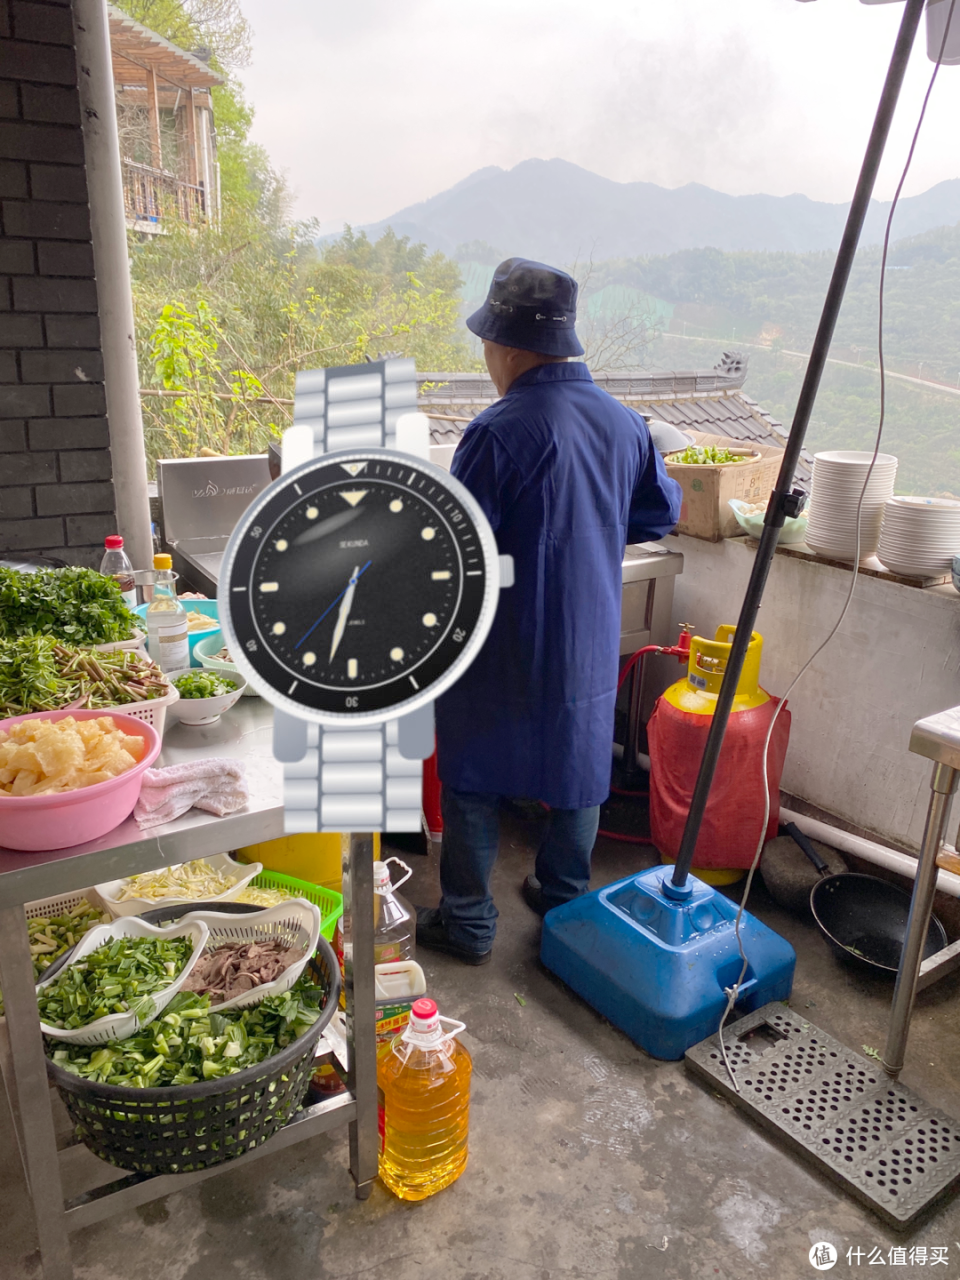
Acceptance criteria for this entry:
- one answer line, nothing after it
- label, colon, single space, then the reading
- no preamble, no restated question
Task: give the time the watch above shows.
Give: 6:32:37
